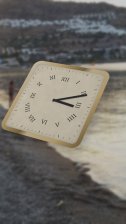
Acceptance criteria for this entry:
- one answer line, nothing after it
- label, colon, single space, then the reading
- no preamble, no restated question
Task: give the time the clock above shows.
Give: 3:11
